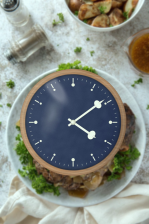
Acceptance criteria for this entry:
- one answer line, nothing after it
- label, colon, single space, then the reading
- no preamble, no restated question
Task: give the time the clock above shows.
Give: 4:09
